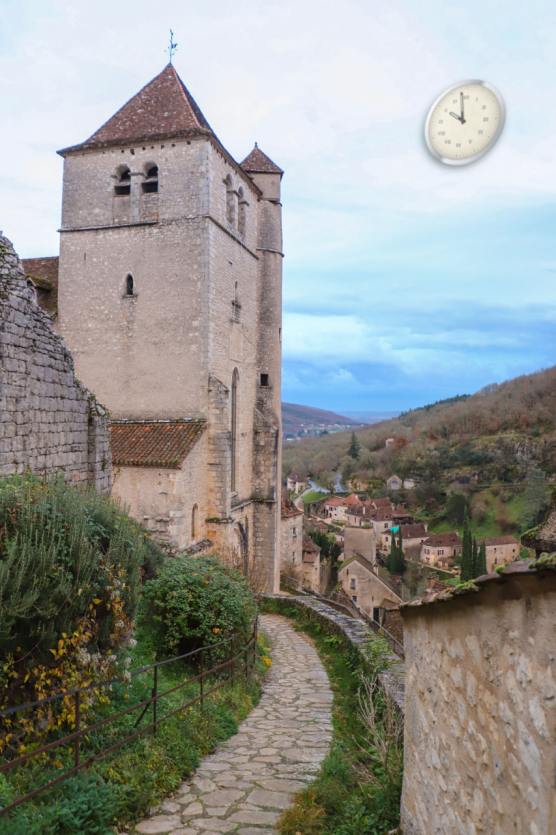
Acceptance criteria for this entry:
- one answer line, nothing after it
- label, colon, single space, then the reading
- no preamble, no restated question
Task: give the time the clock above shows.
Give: 9:58
